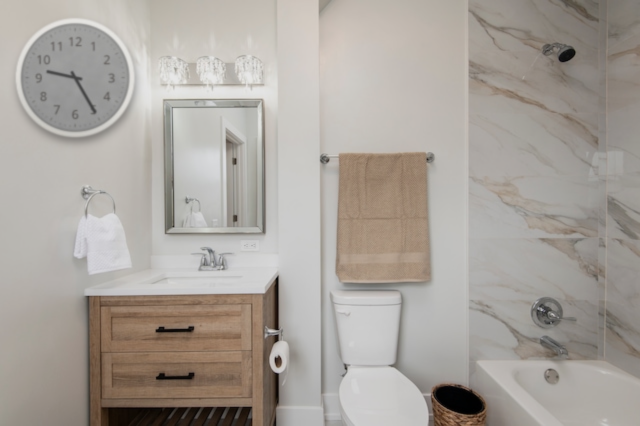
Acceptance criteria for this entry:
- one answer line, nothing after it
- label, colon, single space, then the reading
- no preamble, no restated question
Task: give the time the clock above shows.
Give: 9:25
